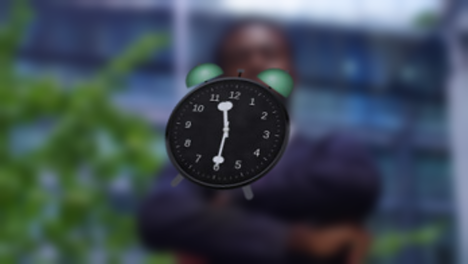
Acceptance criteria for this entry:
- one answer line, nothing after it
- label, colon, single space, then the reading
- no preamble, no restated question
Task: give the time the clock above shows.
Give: 11:30
